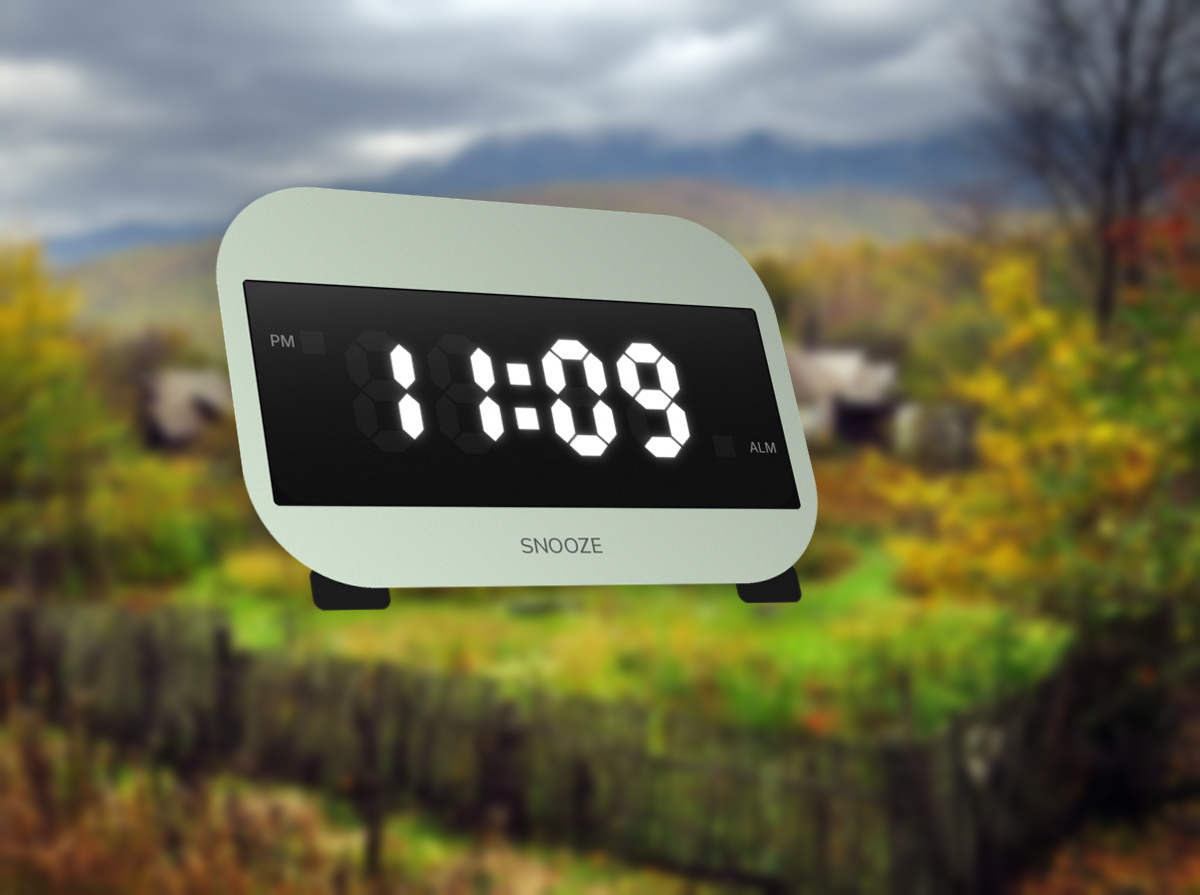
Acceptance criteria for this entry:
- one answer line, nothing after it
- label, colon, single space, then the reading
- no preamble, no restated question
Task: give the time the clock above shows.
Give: 11:09
